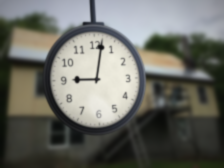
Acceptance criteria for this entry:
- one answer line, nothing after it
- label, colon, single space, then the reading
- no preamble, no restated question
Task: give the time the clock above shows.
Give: 9:02
